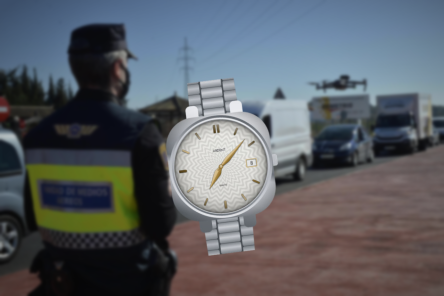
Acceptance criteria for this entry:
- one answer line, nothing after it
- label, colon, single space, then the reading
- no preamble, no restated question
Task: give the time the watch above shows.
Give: 7:08
